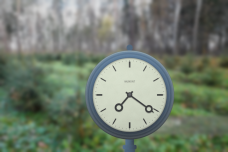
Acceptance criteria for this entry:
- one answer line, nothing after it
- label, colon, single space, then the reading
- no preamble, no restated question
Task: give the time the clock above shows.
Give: 7:21
